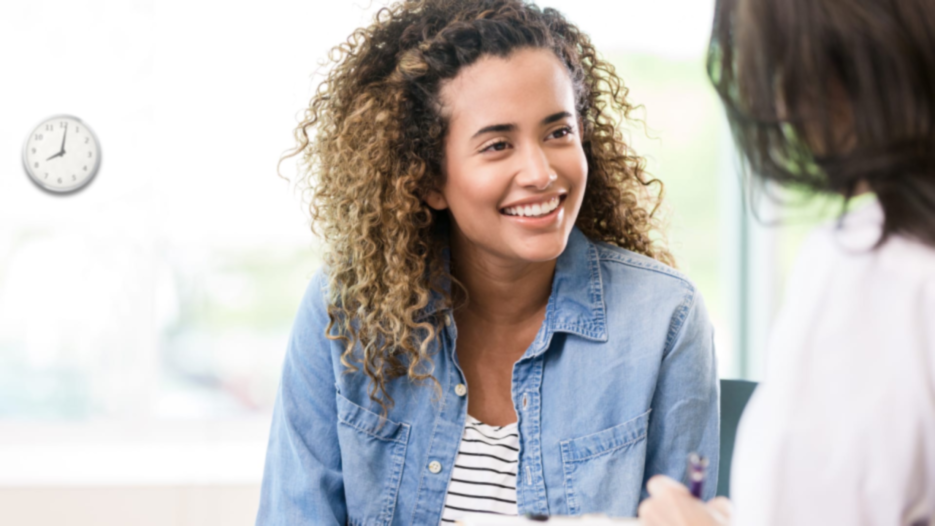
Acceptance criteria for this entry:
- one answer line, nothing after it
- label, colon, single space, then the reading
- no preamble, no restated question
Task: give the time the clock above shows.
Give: 8:01
